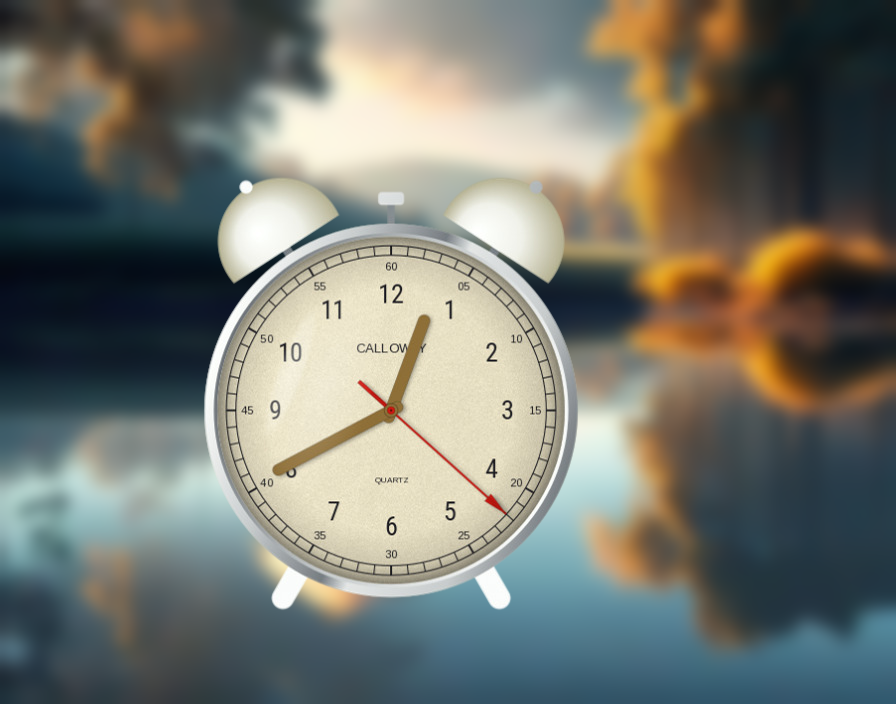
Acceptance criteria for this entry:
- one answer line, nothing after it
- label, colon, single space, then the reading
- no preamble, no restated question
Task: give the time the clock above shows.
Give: 12:40:22
